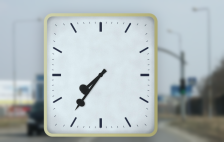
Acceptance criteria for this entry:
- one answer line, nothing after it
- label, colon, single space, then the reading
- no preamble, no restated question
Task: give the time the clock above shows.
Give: 7:36
